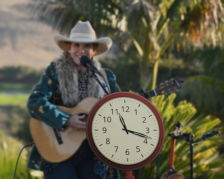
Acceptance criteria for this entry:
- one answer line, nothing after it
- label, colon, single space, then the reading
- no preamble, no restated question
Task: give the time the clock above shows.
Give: 11:18
